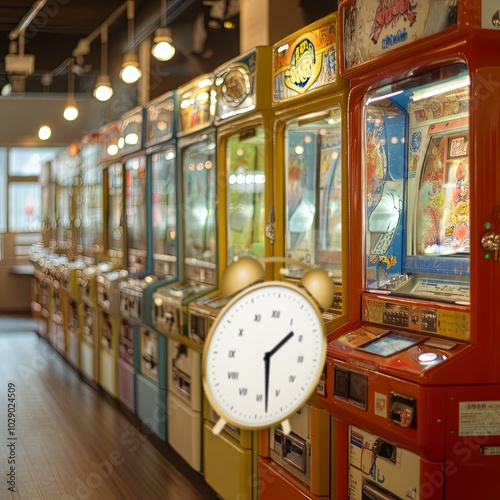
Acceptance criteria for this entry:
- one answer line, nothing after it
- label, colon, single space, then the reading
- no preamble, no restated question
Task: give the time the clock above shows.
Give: 1:28
